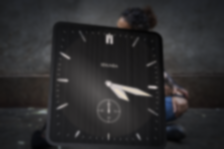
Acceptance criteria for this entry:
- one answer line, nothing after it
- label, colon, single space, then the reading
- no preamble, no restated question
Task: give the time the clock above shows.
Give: 4:17
